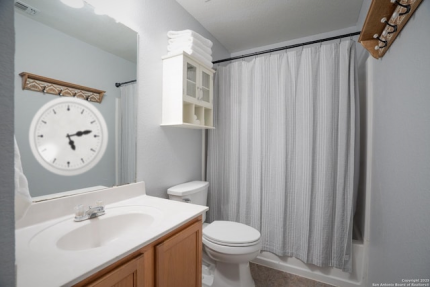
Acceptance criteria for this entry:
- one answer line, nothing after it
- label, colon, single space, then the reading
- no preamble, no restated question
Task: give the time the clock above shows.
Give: 5:13
